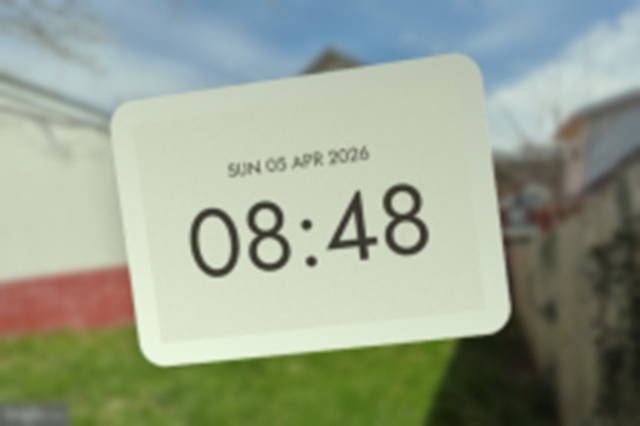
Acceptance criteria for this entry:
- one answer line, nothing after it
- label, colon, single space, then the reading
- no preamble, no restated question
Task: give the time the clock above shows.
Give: 8:48
